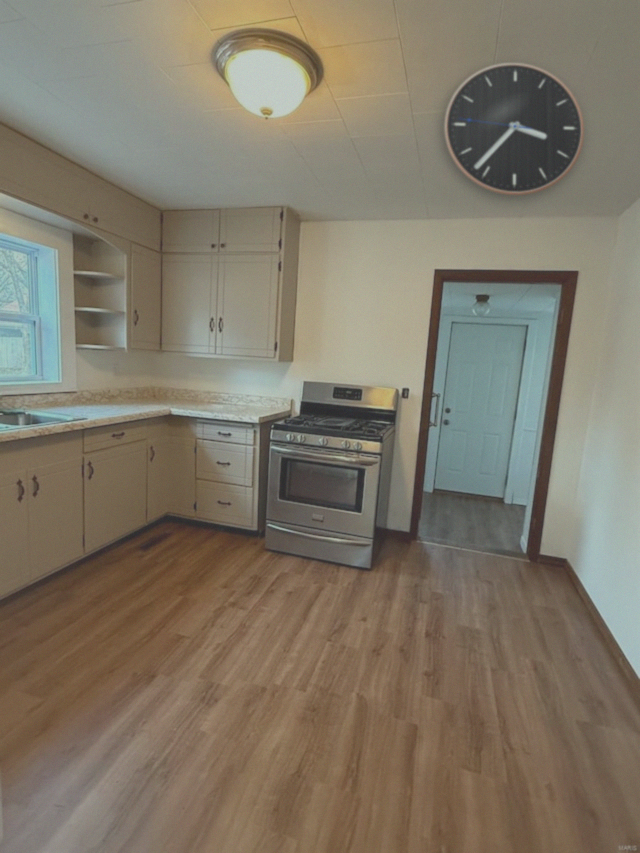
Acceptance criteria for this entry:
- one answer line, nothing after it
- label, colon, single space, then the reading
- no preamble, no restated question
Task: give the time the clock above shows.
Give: 3:36:46
